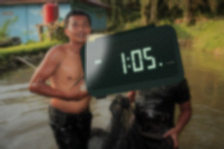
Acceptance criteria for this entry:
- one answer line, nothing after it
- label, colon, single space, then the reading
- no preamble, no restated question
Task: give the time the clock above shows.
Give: 1:05
